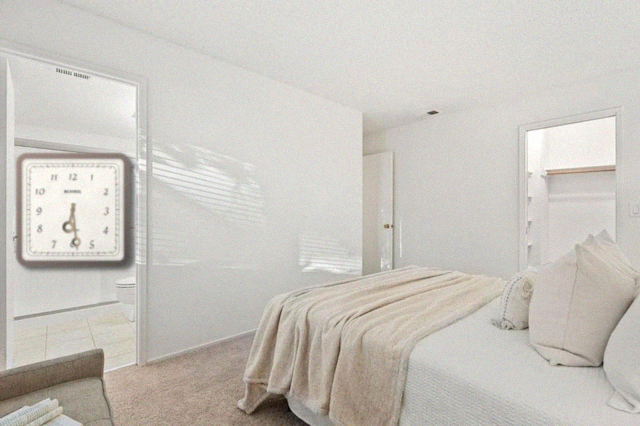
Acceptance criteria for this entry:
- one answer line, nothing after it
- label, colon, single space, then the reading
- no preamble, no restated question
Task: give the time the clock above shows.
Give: 6:29
